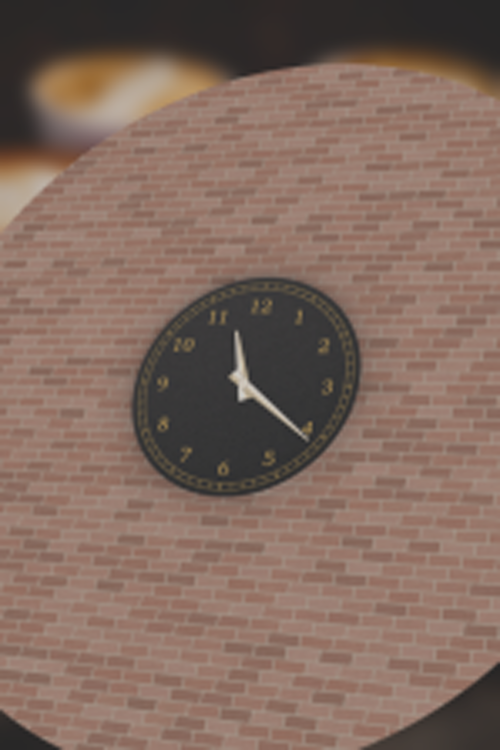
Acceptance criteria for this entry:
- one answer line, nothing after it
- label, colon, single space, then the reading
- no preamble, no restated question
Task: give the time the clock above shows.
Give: 11:21
